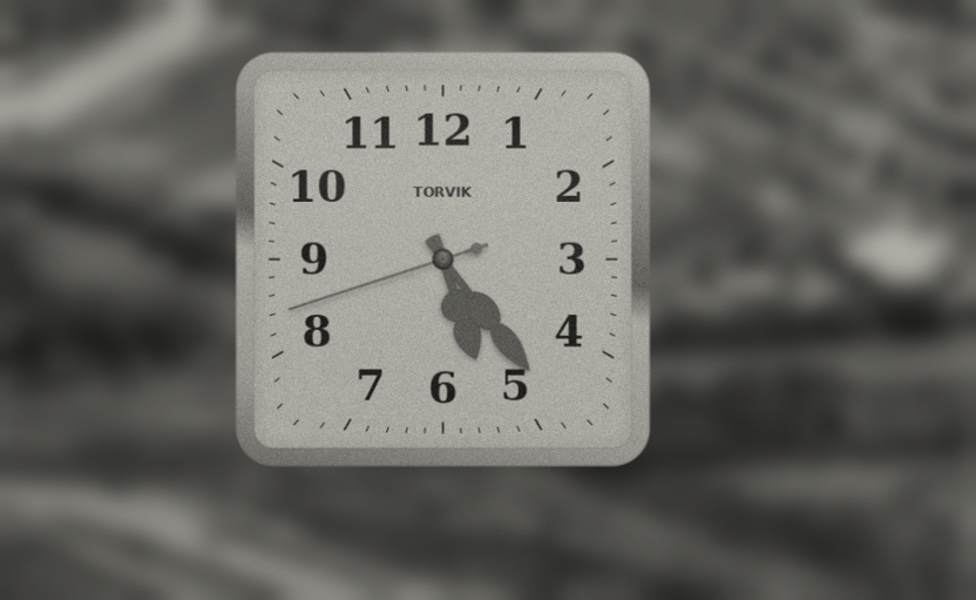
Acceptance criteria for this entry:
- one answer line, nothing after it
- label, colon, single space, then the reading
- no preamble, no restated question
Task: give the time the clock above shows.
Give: 5:23:42
